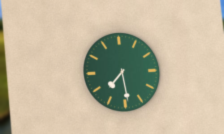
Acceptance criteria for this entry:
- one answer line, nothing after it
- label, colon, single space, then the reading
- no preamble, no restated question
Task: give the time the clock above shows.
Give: 7:29
